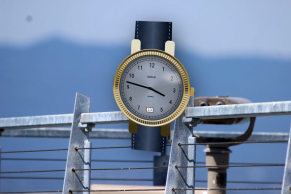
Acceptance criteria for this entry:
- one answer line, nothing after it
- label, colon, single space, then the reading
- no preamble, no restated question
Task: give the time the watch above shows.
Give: 3:47
